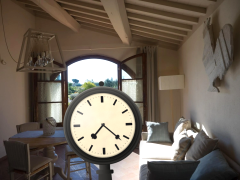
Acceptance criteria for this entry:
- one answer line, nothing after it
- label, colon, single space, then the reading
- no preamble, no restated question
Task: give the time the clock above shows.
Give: 7:22
